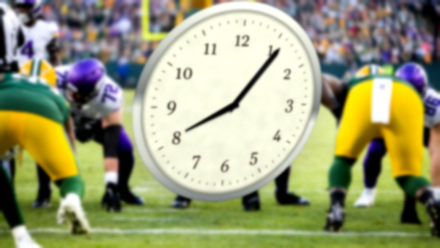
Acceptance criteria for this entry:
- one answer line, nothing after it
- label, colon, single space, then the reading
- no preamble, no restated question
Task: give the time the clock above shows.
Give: 8:06
